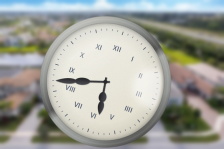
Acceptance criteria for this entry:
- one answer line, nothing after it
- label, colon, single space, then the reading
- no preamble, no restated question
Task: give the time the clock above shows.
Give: 5:42
